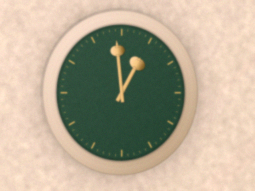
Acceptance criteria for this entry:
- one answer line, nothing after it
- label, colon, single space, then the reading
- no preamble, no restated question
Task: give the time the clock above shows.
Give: 12:59
